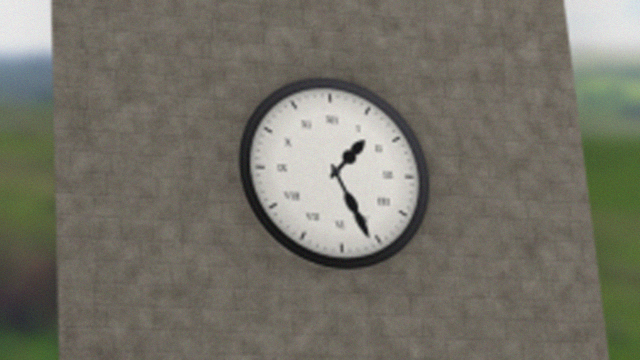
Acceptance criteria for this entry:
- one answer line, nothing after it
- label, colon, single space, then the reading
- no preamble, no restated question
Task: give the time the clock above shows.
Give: 1:26
